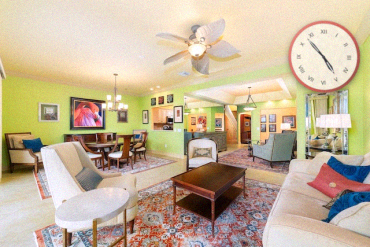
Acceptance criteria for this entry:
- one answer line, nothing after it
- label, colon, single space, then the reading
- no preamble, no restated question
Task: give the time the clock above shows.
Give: 4:53
